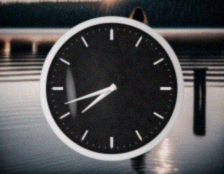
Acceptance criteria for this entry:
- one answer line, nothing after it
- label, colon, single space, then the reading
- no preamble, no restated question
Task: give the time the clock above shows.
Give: 7:42
